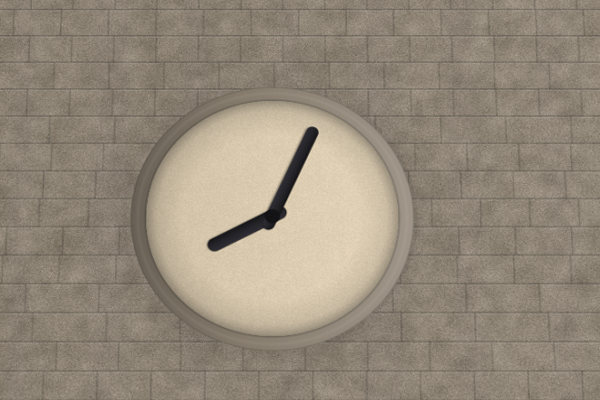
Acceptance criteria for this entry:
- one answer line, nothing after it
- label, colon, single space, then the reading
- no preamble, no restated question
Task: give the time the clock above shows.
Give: 8:04
